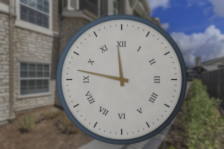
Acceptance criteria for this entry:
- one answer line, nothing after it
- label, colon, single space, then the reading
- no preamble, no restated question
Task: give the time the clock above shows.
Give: 11:47
